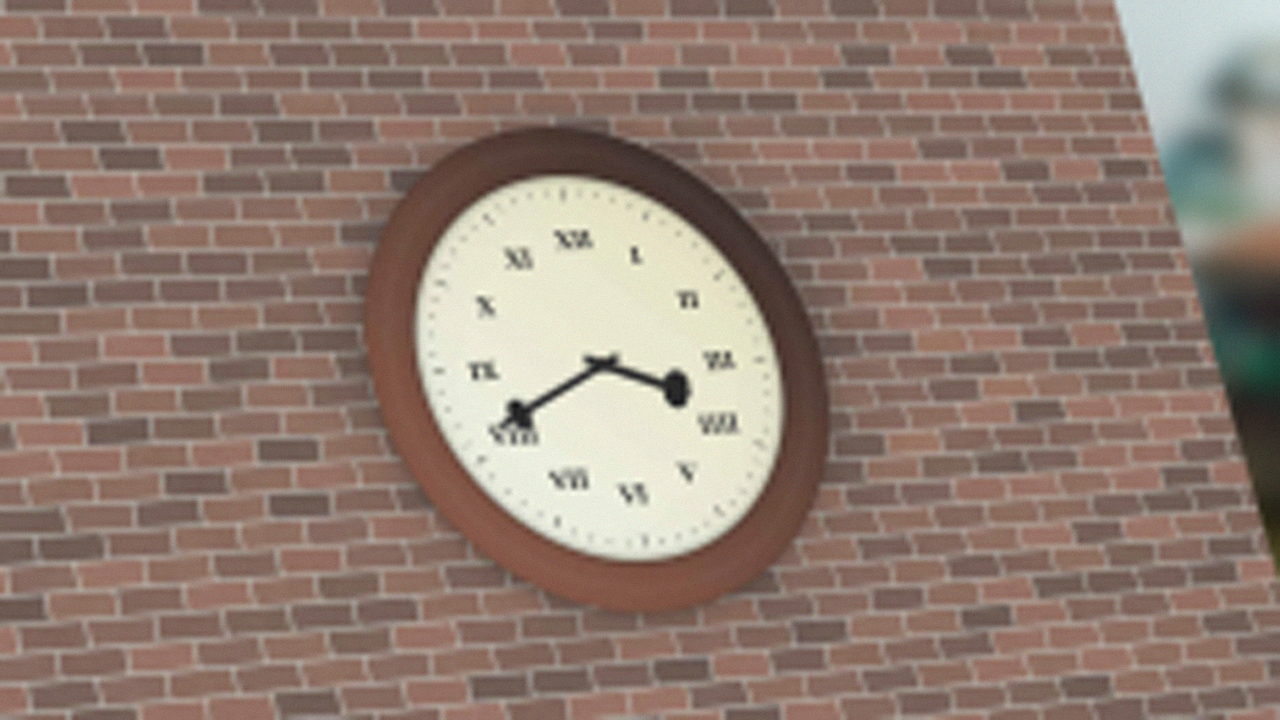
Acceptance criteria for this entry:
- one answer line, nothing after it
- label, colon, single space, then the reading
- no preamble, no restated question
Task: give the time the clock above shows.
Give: 3:41
